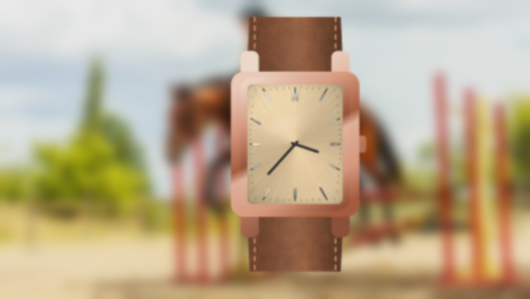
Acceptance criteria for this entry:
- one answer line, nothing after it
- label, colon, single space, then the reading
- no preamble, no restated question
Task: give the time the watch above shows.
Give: 3:37
